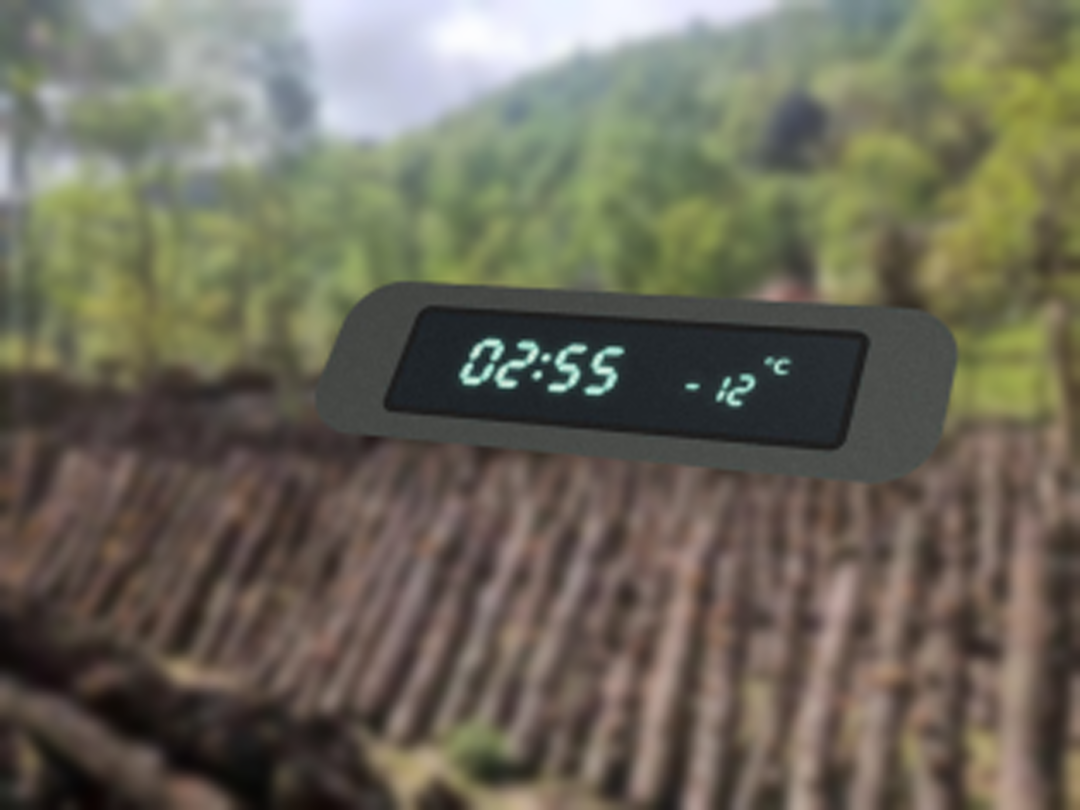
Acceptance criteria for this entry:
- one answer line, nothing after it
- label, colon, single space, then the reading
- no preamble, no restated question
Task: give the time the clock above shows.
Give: 2:55
